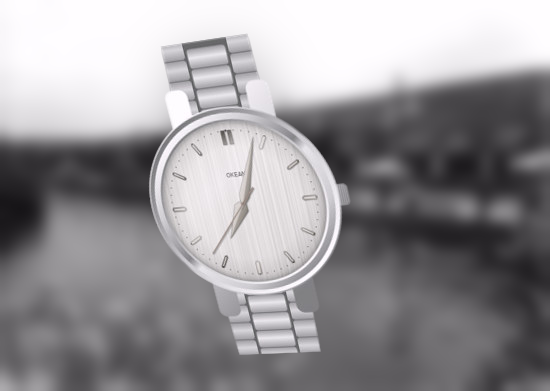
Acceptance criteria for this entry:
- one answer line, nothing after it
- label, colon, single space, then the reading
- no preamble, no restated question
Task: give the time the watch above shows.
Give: 7:03:37
